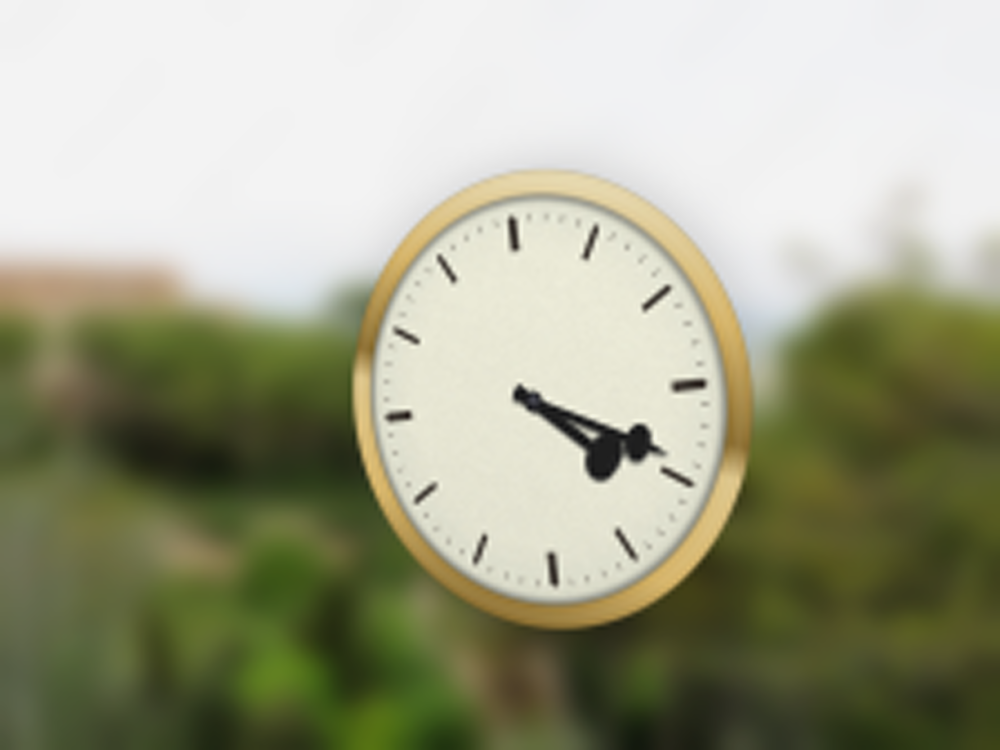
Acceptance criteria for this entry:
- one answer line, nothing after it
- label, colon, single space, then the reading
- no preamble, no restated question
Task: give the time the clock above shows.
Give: 4:19
